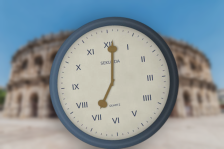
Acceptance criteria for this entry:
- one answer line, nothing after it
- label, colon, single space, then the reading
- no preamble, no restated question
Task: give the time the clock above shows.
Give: 7:01
